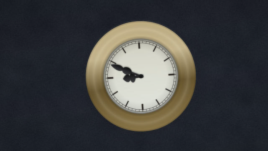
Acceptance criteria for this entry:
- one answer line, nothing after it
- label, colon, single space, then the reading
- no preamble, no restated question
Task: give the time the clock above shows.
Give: 8:49
